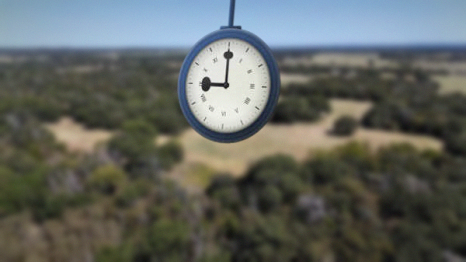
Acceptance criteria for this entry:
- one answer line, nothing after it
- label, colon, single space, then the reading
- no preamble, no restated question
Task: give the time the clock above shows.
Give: 9:00
